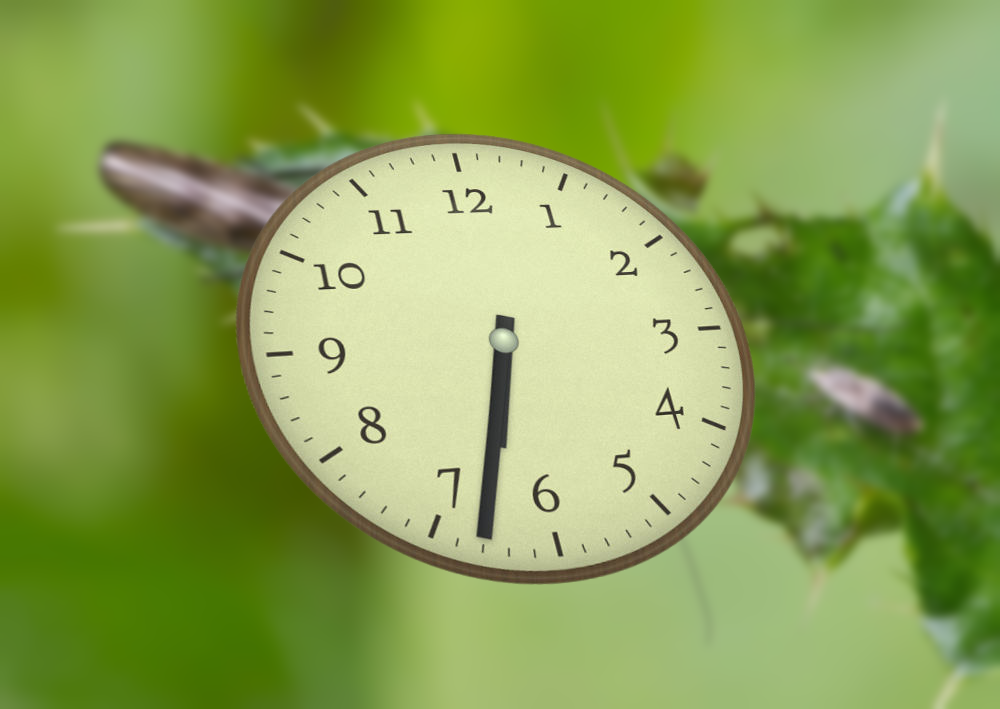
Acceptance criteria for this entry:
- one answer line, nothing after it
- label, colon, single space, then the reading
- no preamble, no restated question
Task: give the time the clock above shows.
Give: 6:33
